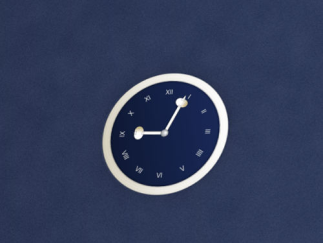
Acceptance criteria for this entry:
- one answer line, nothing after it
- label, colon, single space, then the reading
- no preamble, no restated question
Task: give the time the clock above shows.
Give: 9:04
